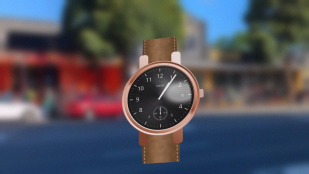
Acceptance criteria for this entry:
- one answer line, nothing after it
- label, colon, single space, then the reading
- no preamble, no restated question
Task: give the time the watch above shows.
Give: 1:06
